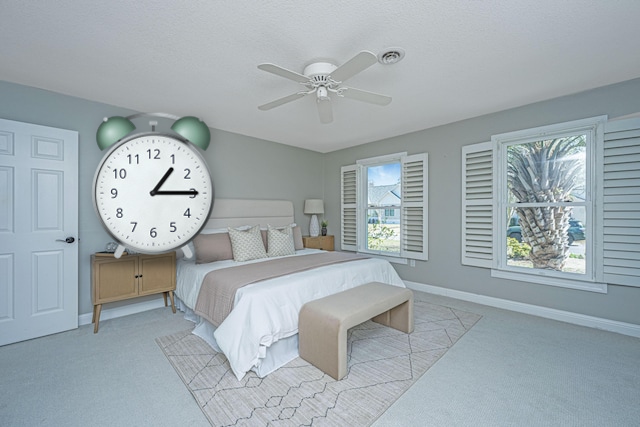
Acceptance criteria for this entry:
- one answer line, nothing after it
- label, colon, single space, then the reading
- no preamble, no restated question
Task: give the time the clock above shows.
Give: 1:15
